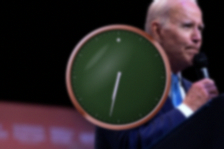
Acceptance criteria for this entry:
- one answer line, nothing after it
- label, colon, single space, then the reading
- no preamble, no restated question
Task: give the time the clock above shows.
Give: 6:32
